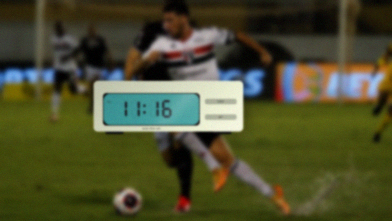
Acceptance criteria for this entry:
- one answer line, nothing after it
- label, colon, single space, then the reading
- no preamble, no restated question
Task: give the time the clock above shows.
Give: 11:16
